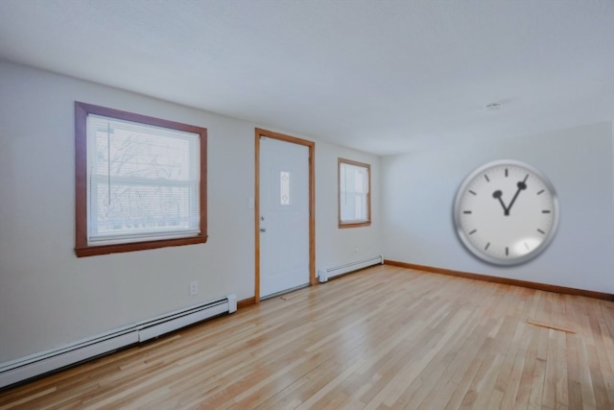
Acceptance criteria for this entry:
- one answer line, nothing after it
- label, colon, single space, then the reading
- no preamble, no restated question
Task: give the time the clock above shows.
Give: 11:05
